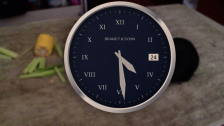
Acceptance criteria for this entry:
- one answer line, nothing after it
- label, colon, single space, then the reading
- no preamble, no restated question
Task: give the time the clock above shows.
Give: 4:29
